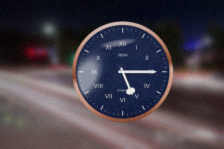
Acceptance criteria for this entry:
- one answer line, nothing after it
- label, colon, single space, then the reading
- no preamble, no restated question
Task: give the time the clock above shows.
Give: 5:15
